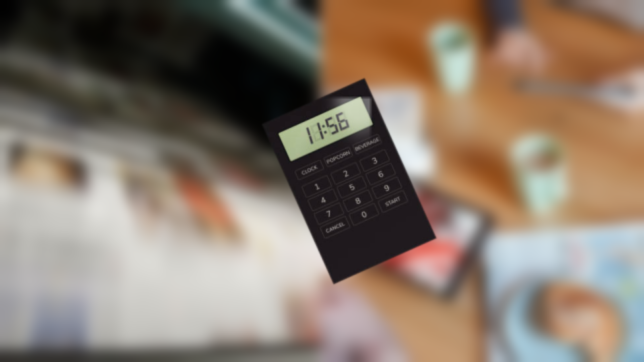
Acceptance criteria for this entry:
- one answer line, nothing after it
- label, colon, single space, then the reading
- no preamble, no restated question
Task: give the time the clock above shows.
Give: 11:56
